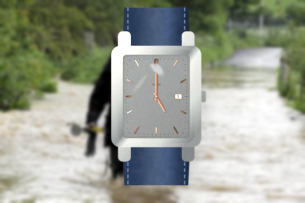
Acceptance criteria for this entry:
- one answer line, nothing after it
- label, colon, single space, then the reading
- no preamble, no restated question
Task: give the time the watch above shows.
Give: 5:00
